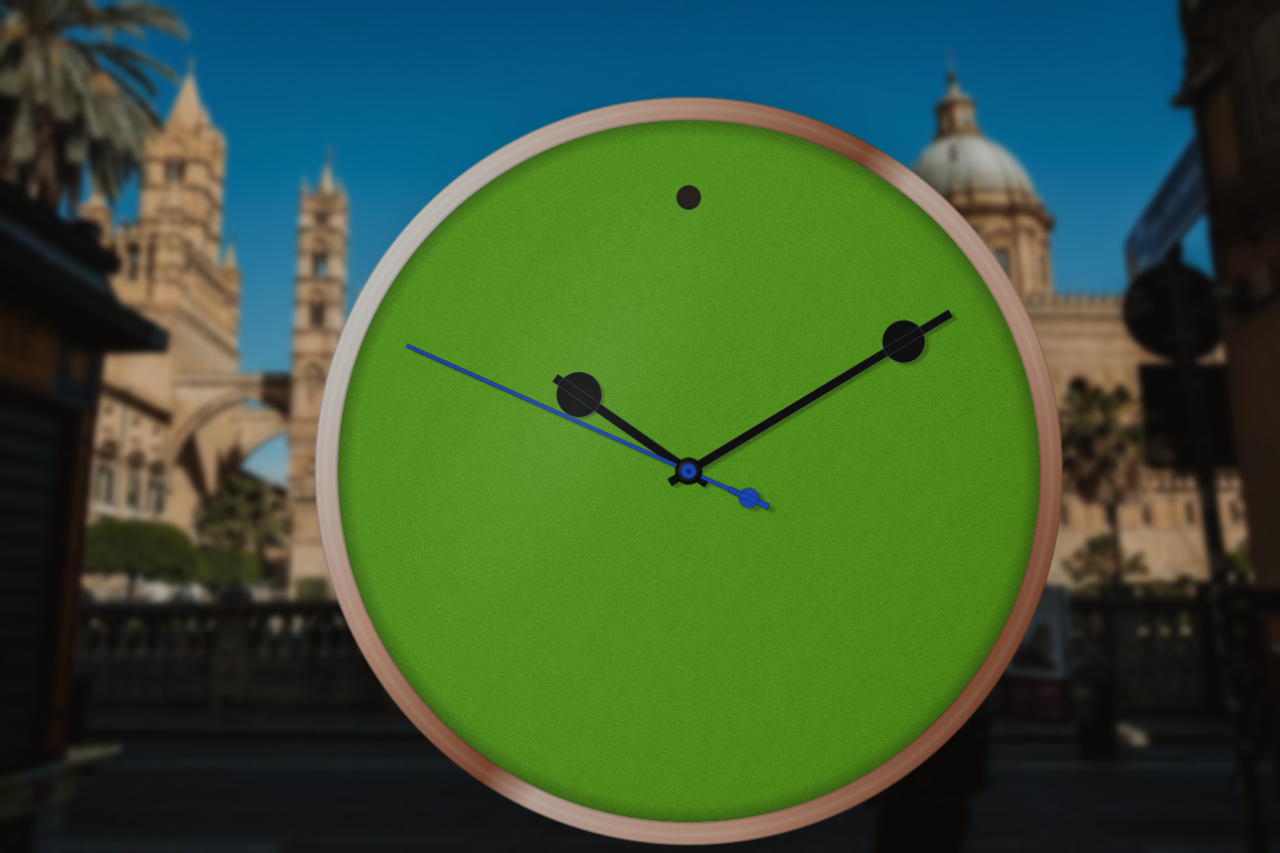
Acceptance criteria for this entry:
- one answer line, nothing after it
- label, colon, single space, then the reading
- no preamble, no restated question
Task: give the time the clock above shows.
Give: 10:09:49
